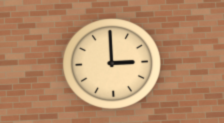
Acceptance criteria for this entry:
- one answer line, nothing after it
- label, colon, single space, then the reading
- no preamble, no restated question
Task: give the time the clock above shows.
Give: 3:00
